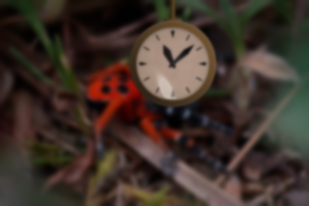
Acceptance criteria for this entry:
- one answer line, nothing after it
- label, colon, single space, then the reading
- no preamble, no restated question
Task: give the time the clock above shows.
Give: 11:08
